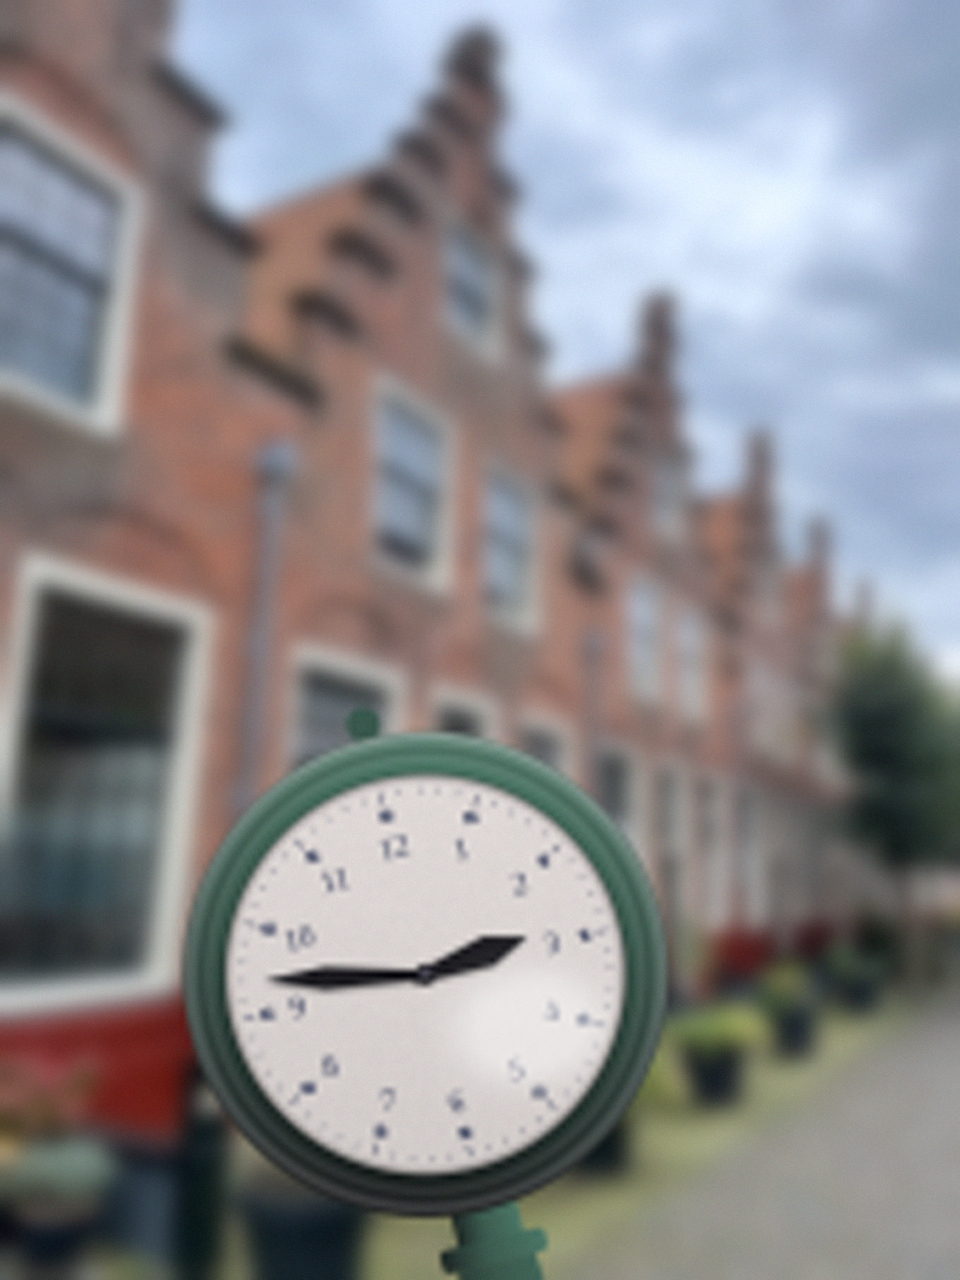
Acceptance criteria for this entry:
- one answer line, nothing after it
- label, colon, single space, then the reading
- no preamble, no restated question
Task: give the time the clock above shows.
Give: 2:47
